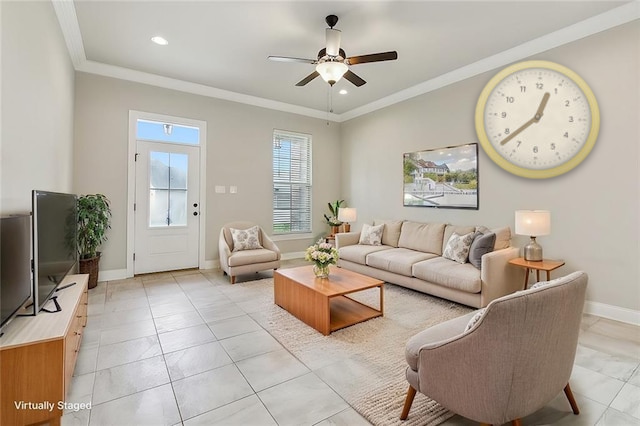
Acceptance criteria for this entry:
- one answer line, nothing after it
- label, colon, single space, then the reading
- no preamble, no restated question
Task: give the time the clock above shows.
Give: 12:38
